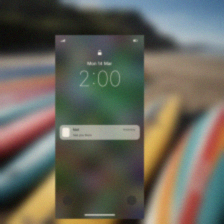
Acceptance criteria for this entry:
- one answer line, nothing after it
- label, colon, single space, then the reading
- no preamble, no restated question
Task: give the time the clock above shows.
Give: 2:00
